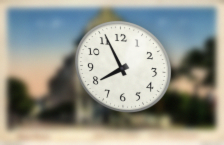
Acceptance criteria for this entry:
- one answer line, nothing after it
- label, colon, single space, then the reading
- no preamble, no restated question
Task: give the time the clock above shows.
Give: 7:56
